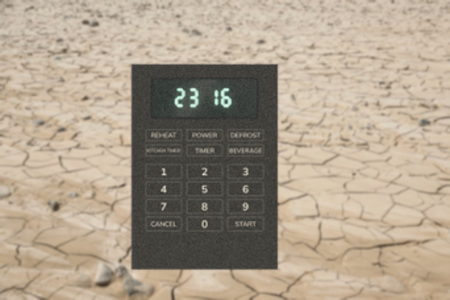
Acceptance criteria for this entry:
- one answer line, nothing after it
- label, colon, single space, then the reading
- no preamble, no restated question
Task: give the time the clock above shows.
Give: 23:16
